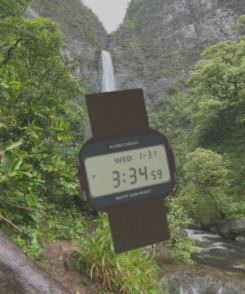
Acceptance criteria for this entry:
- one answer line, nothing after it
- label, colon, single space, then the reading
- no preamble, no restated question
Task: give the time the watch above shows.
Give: 3:34:59
